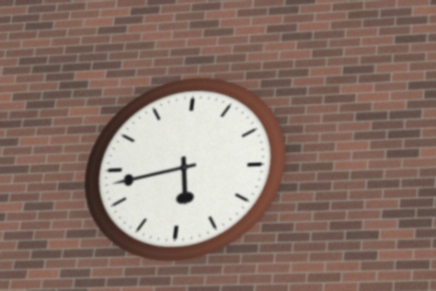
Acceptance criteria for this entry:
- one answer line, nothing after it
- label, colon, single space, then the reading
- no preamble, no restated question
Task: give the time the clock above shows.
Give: 5:43
